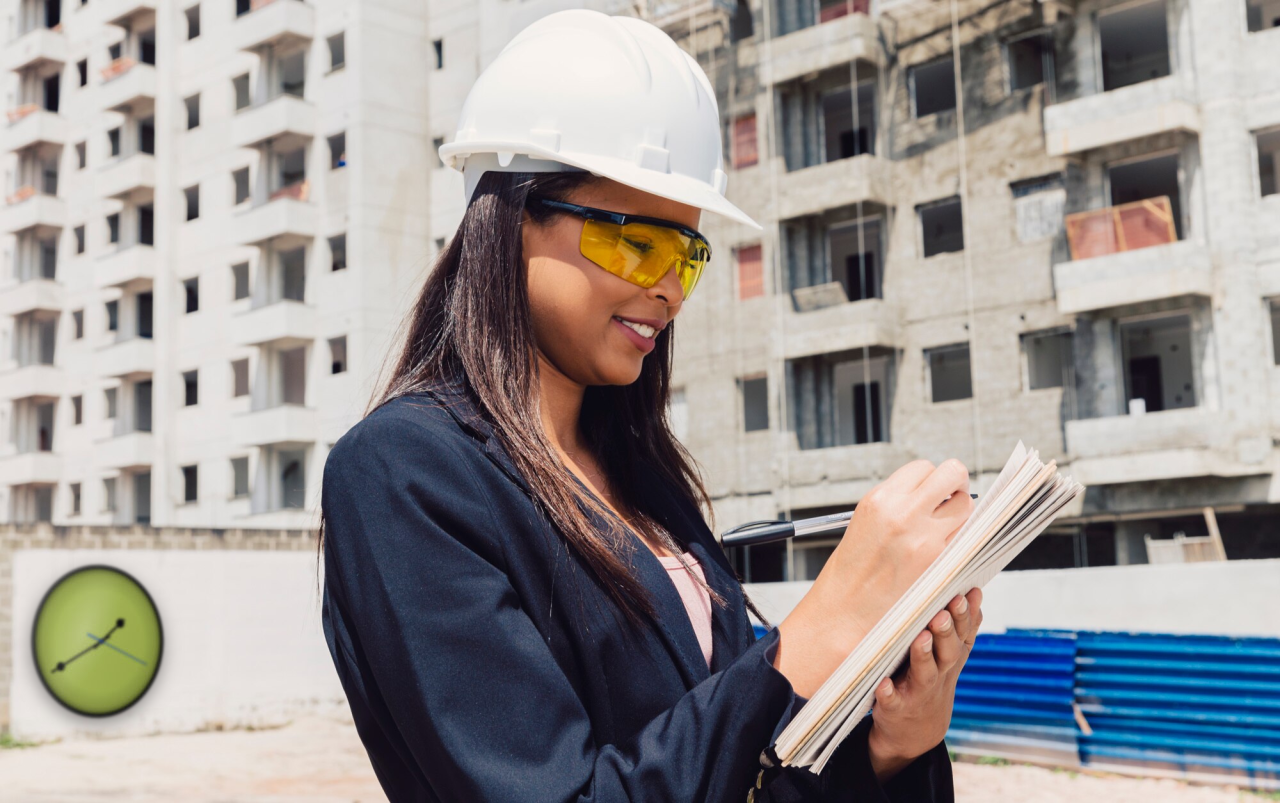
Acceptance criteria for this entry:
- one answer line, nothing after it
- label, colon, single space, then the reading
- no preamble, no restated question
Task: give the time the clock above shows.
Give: 1:40:19
